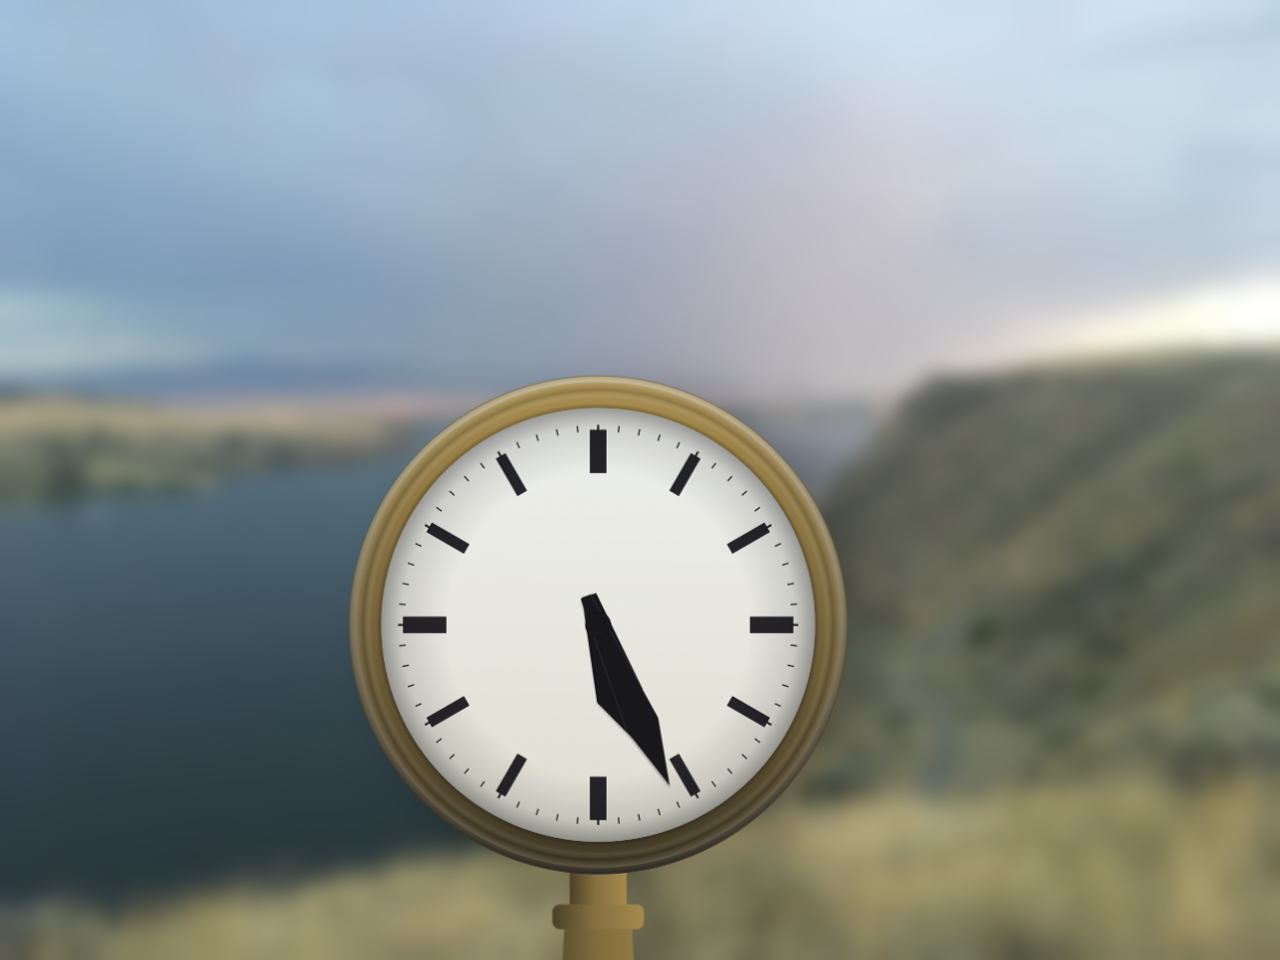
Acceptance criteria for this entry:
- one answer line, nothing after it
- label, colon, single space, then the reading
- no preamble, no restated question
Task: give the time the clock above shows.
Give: 5:26
